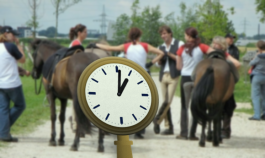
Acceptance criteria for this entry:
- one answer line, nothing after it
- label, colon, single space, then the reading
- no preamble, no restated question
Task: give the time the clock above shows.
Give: 1:01
